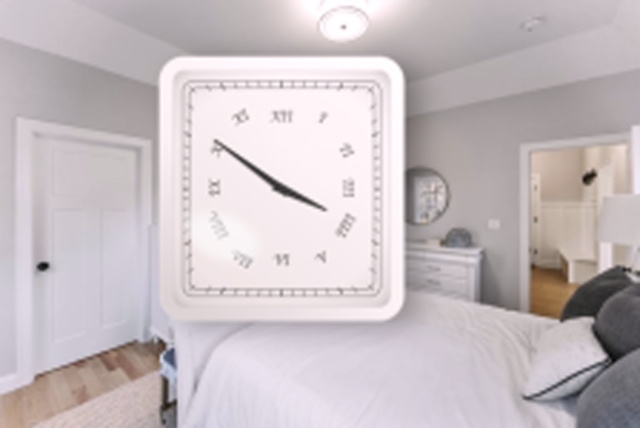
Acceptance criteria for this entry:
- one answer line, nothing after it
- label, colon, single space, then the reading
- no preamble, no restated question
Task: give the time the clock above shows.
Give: 3:51
